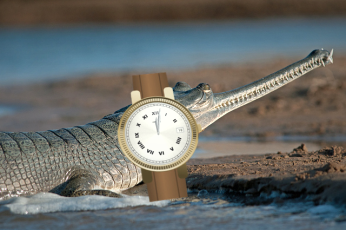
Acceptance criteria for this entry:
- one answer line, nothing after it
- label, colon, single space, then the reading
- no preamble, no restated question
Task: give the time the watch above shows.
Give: 12:02
